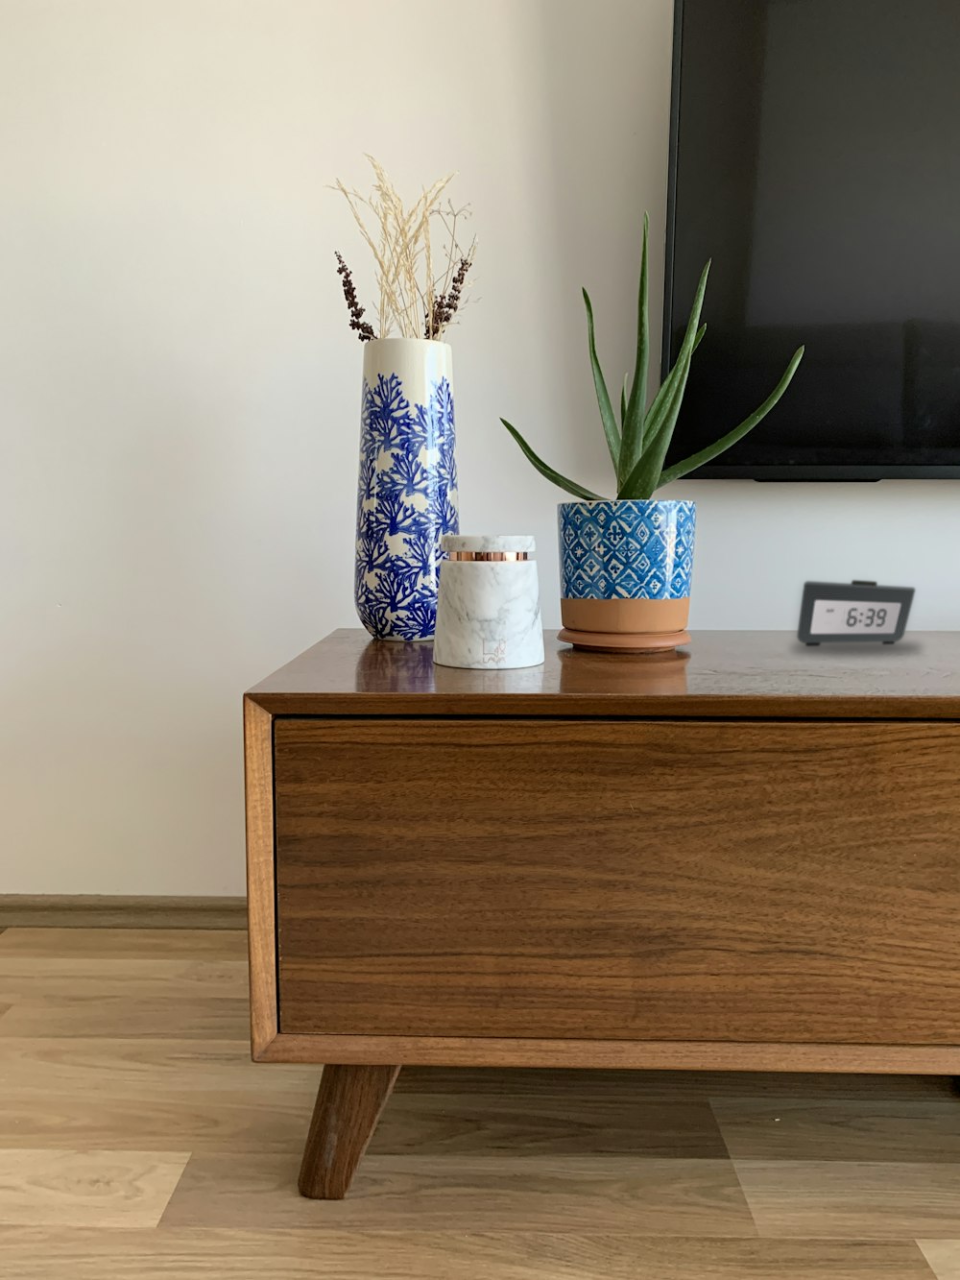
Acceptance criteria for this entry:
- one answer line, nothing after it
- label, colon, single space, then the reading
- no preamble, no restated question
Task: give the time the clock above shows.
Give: 6:39
